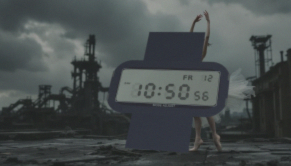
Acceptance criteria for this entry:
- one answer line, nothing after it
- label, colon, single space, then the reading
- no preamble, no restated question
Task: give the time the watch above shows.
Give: 10:50:56
